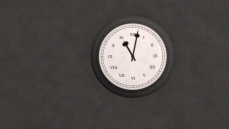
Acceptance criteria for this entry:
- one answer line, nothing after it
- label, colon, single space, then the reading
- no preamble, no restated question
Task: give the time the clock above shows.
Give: 11:02
